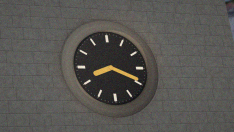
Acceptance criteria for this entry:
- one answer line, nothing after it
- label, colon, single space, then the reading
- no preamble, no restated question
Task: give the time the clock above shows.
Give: 8:19
